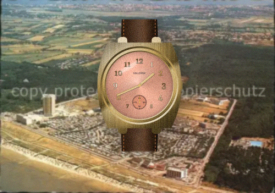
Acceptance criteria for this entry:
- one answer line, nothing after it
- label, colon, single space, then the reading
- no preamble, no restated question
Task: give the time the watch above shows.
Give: 1:41
